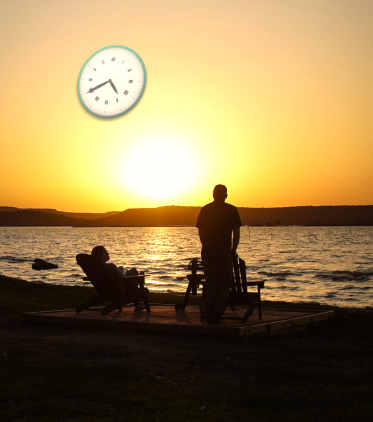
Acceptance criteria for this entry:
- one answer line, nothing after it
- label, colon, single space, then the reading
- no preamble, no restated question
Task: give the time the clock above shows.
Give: 4:40
